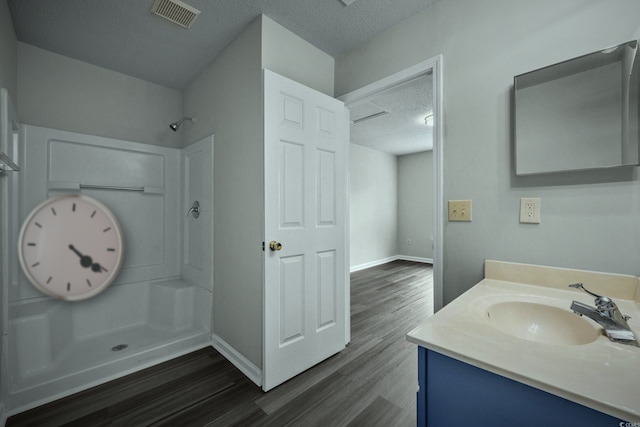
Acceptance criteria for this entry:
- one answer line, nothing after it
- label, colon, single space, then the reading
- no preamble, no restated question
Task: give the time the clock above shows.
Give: 4:21
